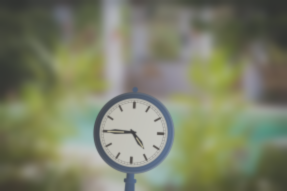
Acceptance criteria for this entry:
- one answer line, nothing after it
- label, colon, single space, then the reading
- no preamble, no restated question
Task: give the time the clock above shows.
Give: 4:45
